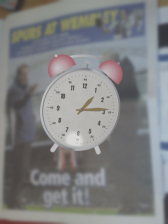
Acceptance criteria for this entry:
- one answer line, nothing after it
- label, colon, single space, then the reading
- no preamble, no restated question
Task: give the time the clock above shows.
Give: 1:14
